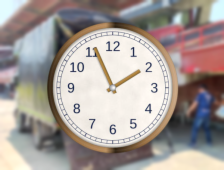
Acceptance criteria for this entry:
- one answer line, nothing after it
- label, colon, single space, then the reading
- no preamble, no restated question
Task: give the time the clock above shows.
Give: 1:56
